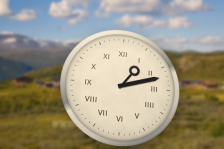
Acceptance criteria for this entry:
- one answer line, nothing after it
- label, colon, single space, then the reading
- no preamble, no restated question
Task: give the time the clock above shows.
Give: 1:12
